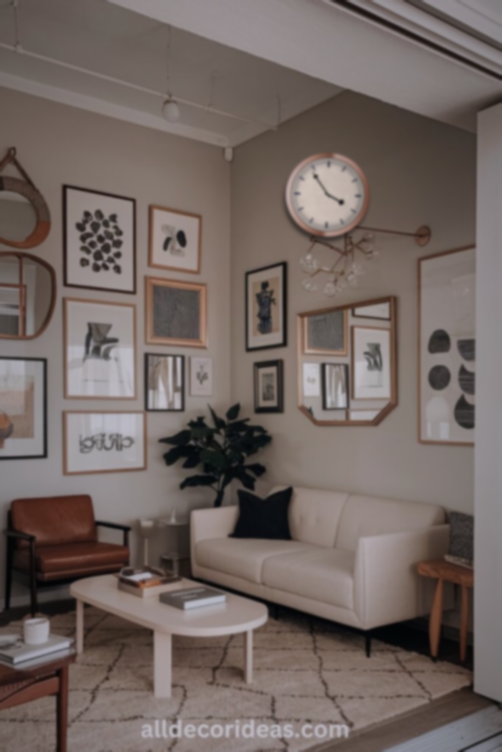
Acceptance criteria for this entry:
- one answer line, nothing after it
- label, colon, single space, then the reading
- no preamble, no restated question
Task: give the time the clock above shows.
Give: 3:54
